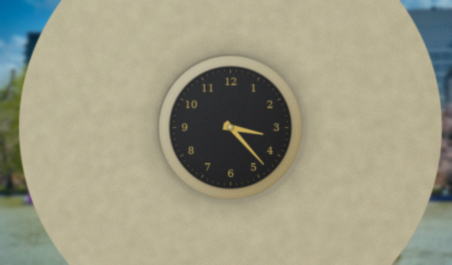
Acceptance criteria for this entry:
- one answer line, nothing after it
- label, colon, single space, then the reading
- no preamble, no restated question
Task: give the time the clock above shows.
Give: 3:23
